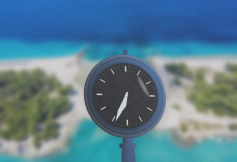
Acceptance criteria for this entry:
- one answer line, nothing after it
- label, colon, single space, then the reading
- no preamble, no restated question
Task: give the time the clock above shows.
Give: 6:34
